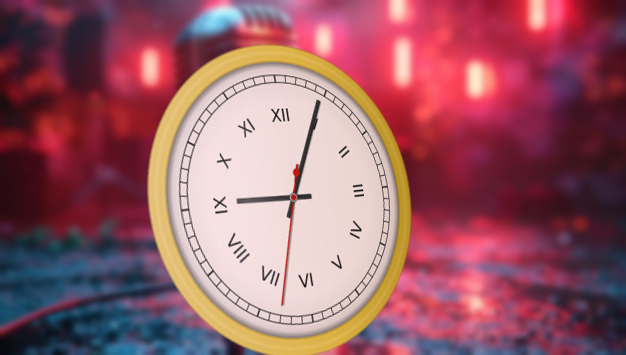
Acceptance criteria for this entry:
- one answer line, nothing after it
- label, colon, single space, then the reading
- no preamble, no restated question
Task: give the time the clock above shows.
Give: 9:04:33
